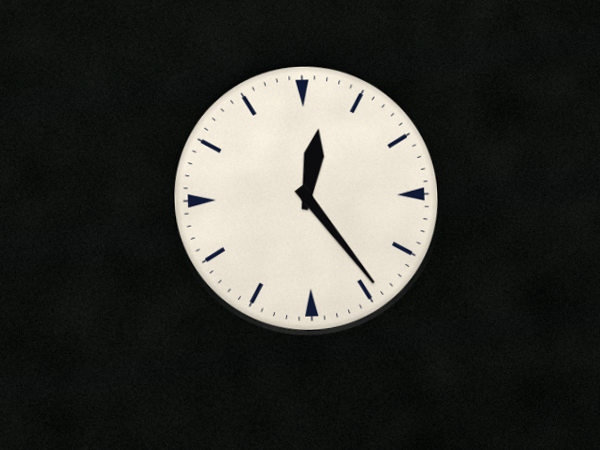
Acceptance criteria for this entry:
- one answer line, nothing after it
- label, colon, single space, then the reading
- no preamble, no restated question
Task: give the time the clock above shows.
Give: 12:24
